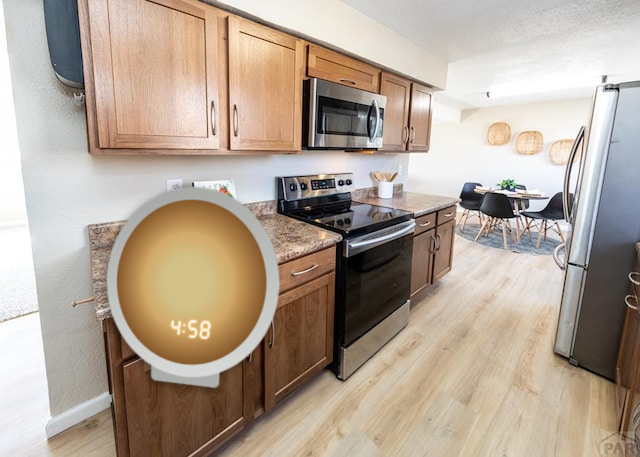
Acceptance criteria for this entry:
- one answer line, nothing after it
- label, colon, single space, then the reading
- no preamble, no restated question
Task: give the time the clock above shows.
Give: 4:58
